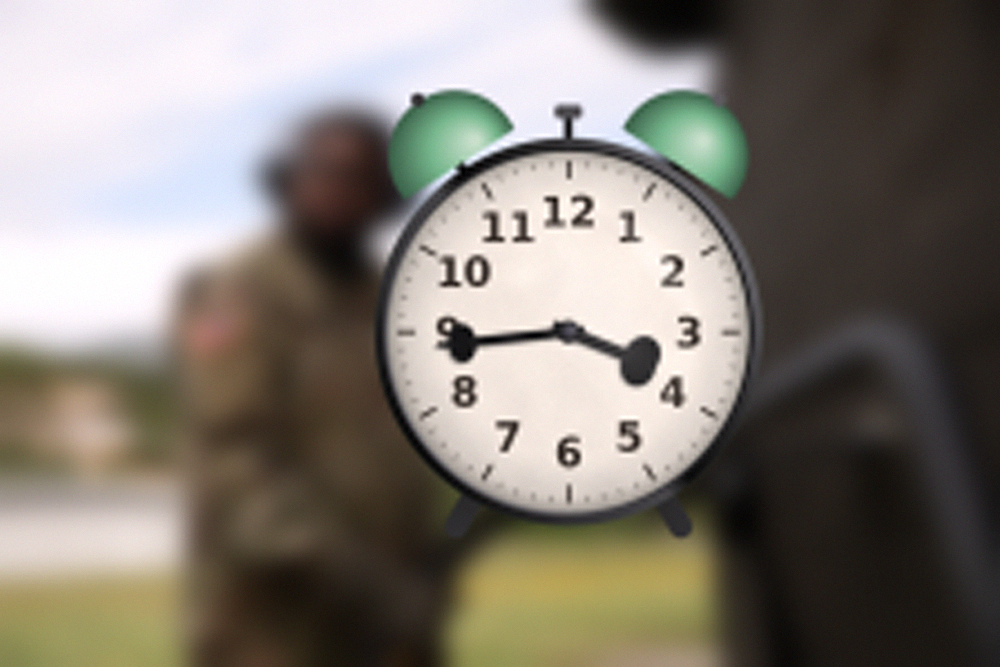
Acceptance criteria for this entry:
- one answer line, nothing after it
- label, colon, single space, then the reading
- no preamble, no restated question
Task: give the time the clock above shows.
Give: 3:44
